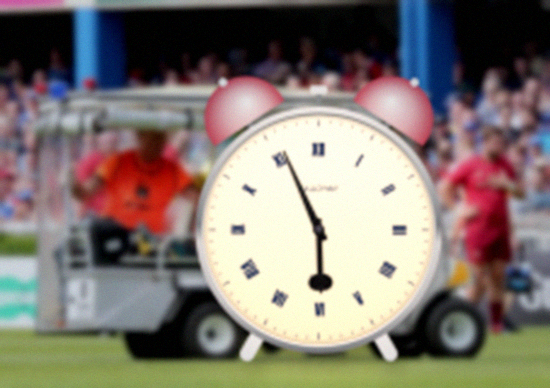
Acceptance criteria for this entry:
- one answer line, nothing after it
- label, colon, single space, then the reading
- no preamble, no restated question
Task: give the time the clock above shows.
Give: 5:56
